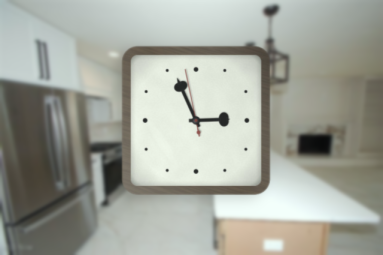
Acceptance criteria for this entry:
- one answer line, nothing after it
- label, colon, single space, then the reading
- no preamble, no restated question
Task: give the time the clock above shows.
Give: 2:55:58
